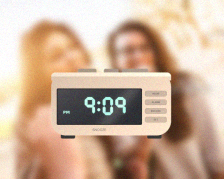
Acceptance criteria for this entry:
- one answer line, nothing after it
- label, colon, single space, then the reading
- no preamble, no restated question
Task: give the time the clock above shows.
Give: 9:09
